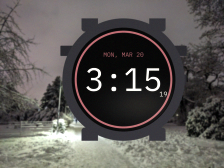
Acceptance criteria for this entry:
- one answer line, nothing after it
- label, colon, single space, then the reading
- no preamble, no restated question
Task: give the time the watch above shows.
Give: 3:15
